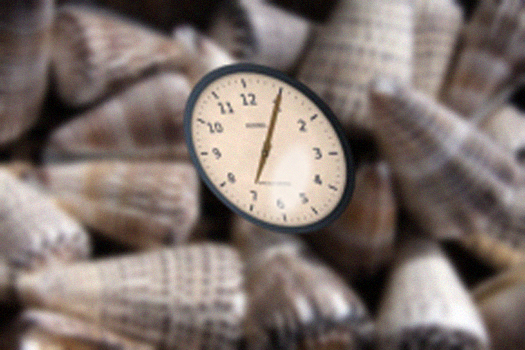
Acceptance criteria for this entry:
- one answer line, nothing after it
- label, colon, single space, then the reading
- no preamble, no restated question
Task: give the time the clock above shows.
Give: 7:05
